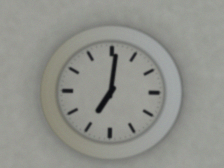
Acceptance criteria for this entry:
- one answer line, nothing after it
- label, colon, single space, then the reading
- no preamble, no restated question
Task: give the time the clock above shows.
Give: 7:01
